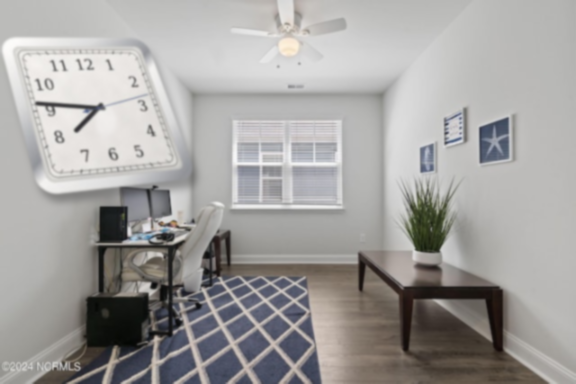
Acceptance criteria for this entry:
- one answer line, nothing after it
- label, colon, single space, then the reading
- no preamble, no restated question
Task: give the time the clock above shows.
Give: 7:46:13
